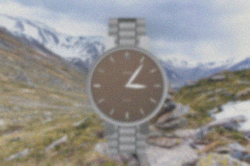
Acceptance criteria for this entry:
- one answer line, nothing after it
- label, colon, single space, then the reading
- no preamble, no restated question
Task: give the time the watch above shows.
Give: 3:06
